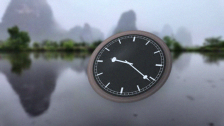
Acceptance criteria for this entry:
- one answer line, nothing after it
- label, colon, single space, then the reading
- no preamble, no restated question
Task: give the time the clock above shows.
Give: 9:21
